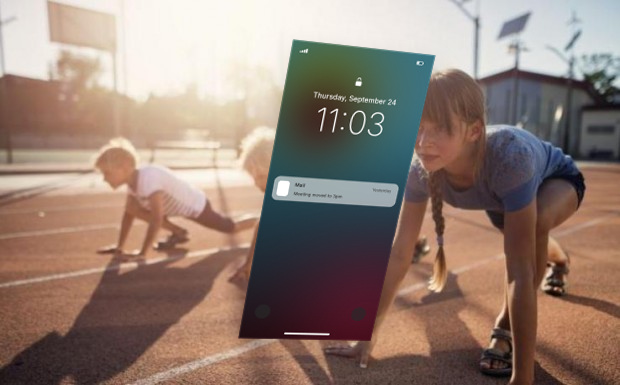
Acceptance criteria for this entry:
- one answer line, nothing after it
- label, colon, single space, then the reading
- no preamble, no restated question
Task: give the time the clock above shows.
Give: 11:03
